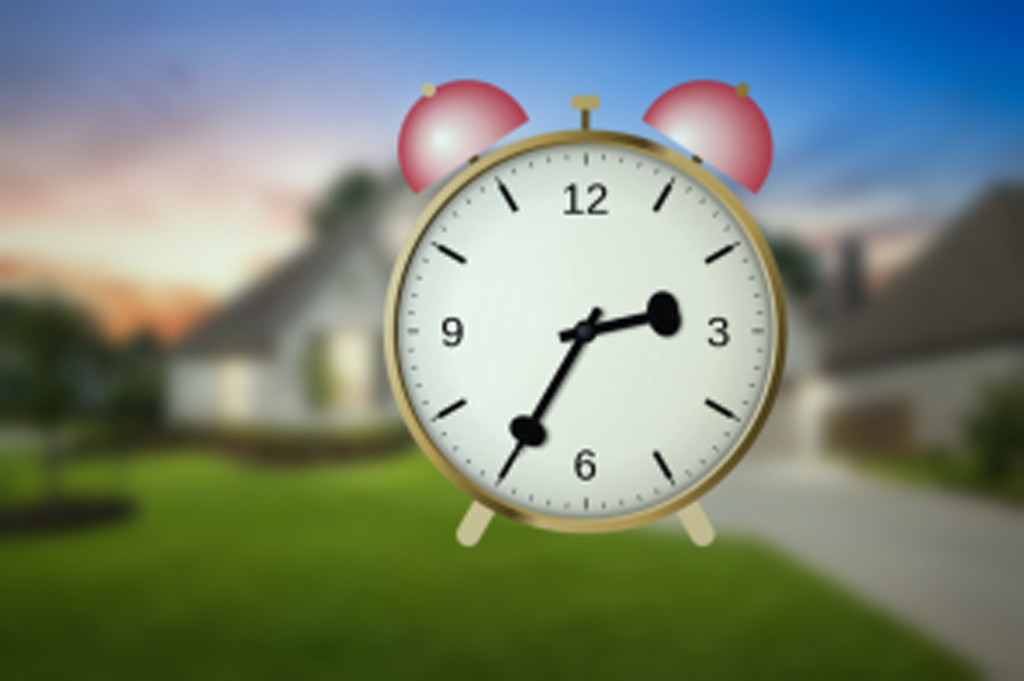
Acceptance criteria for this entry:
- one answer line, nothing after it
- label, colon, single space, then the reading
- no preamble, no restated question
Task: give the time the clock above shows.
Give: 2:35
